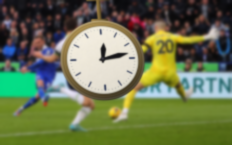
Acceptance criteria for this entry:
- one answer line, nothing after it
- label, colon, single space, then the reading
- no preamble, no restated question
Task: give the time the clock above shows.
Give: 12:13
